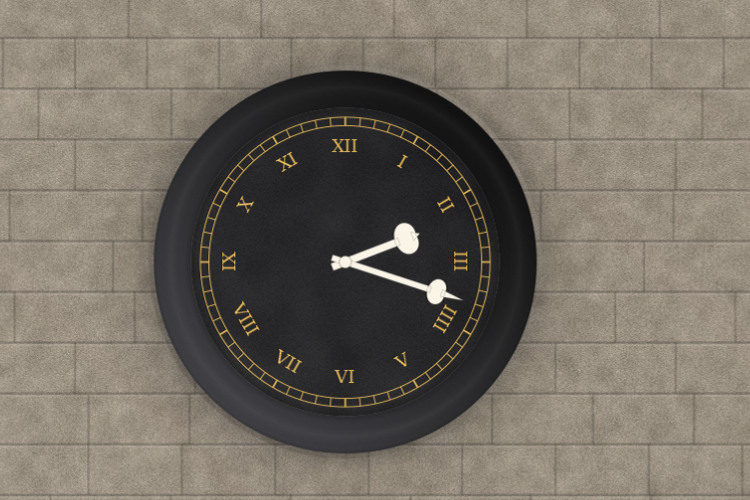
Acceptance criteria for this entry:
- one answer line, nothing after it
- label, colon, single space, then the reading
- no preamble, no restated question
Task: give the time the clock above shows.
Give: 2:18
